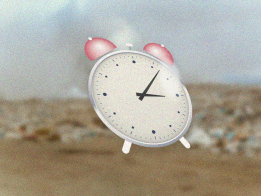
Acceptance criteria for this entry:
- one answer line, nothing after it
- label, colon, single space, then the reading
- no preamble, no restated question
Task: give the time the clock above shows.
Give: 3:07
